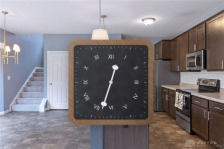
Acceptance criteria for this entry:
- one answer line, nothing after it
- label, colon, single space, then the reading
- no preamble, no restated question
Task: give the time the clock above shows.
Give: 12:33
